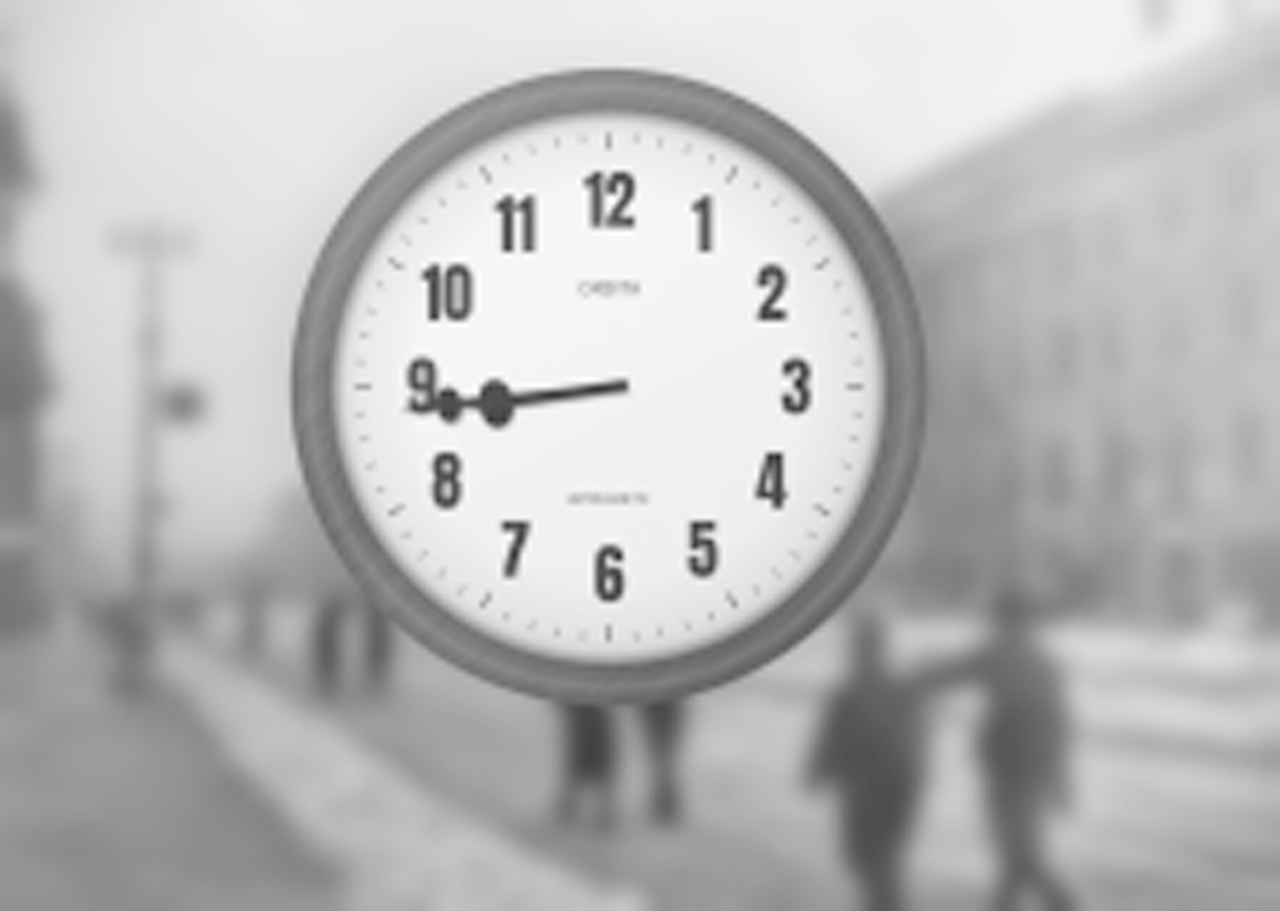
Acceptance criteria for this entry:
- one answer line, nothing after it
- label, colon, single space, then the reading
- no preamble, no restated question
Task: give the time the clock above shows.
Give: 8:44
